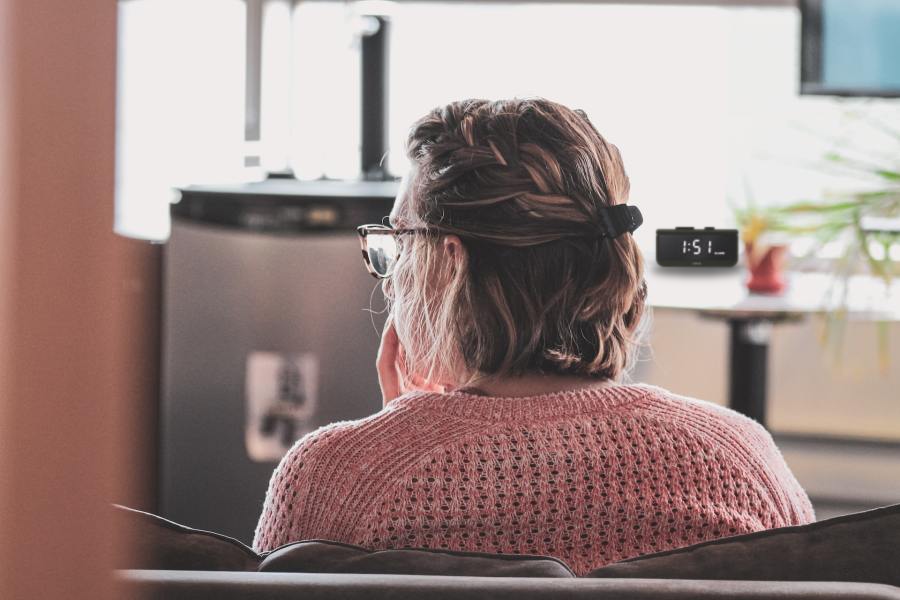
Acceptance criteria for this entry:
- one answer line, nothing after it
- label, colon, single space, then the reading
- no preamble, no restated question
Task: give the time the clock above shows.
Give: 1:51
